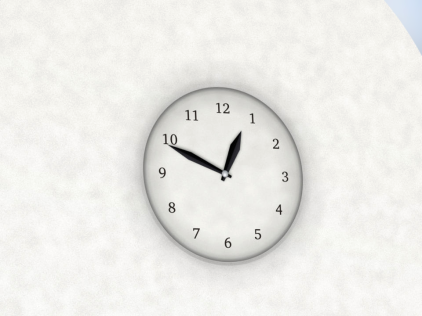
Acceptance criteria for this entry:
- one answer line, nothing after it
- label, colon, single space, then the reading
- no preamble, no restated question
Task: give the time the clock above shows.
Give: 12:49
